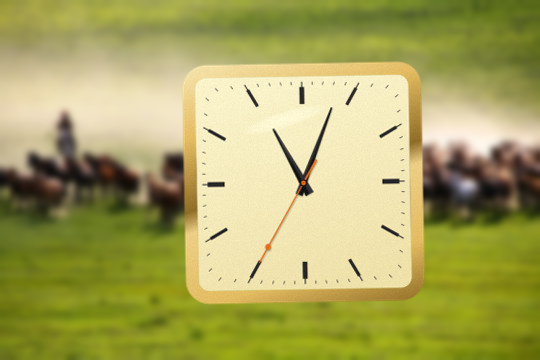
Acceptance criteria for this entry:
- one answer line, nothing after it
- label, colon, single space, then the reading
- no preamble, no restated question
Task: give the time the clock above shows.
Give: 11:03:35
